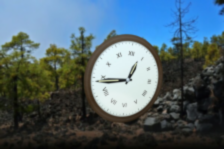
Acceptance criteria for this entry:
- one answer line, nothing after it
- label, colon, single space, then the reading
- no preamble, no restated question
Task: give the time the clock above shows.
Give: 12:44
